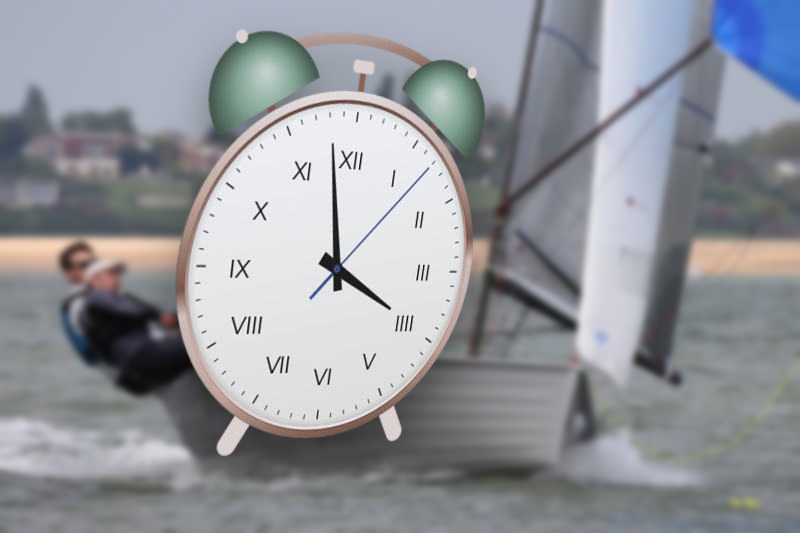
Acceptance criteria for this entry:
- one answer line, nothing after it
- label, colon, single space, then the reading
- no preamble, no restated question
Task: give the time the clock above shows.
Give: 3:58:07
